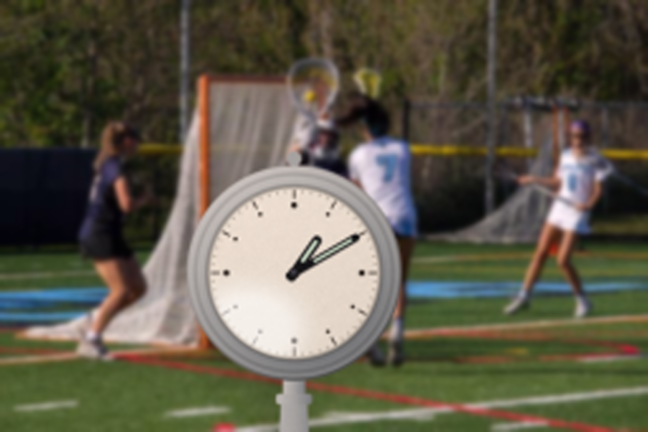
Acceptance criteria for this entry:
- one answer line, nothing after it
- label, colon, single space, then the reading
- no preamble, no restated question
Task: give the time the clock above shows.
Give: 1:10
